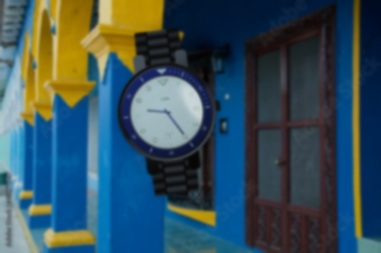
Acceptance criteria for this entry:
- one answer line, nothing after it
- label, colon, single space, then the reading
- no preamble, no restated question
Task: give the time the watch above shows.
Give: 9:25
